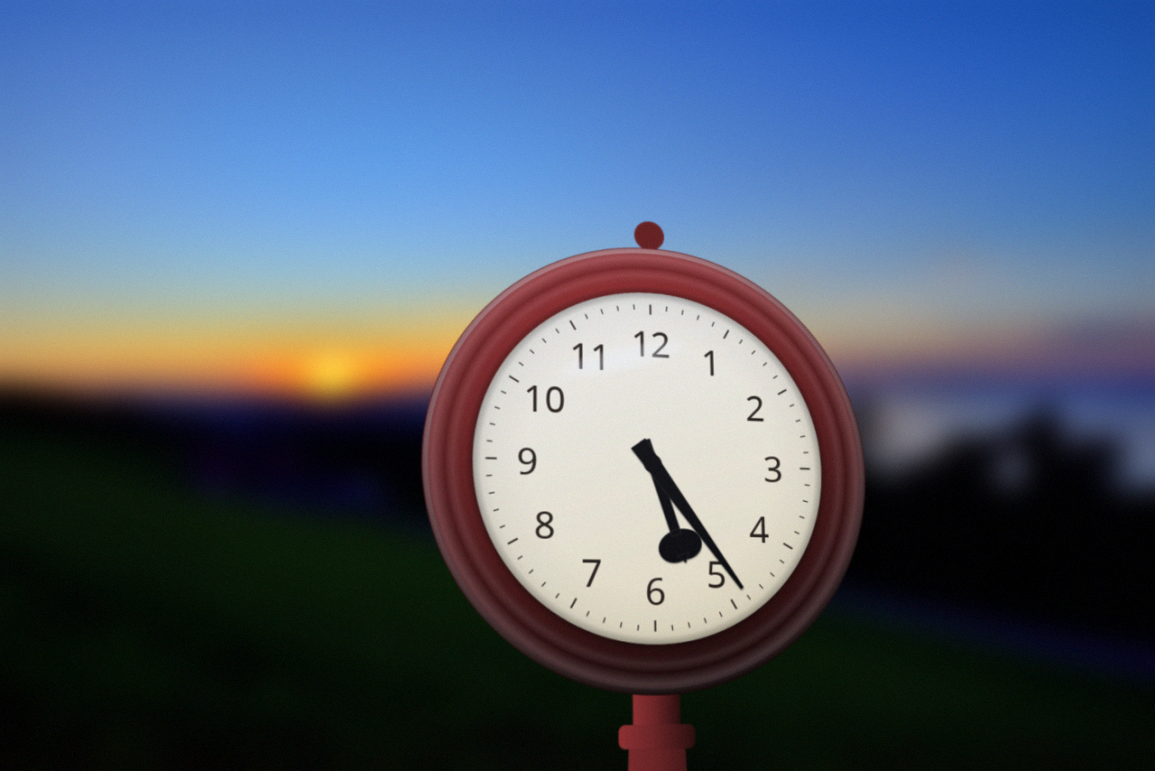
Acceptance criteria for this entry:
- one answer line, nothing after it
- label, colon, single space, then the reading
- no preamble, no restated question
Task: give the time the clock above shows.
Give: 5:24
